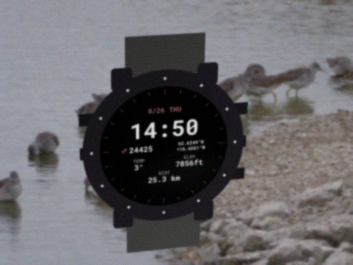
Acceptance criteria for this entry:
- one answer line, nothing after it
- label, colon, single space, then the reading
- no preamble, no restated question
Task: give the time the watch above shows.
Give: 14:50
